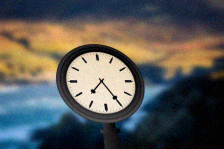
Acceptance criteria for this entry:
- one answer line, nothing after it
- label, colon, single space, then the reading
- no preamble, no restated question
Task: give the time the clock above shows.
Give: 7:25
